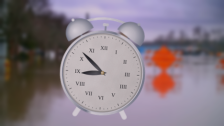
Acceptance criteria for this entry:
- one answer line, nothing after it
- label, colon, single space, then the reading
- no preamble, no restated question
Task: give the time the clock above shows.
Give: 8:52
